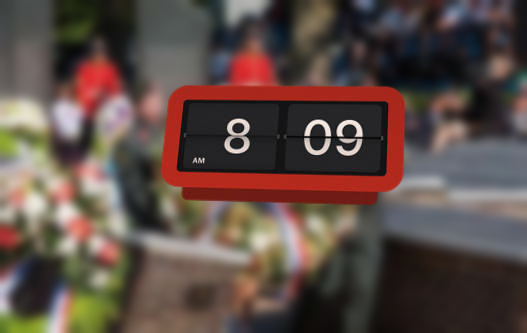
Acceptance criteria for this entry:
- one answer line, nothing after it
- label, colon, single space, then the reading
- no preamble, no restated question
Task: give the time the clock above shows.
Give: 8:09
